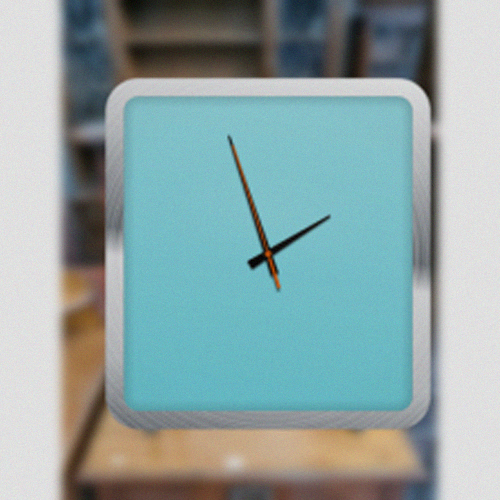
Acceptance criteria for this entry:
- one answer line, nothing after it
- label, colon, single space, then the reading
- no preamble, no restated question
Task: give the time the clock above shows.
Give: 1:56:57
